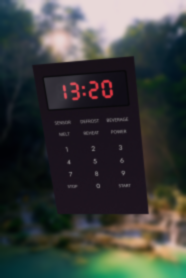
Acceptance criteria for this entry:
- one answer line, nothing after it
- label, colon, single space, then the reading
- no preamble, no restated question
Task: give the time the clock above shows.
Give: 13:20
